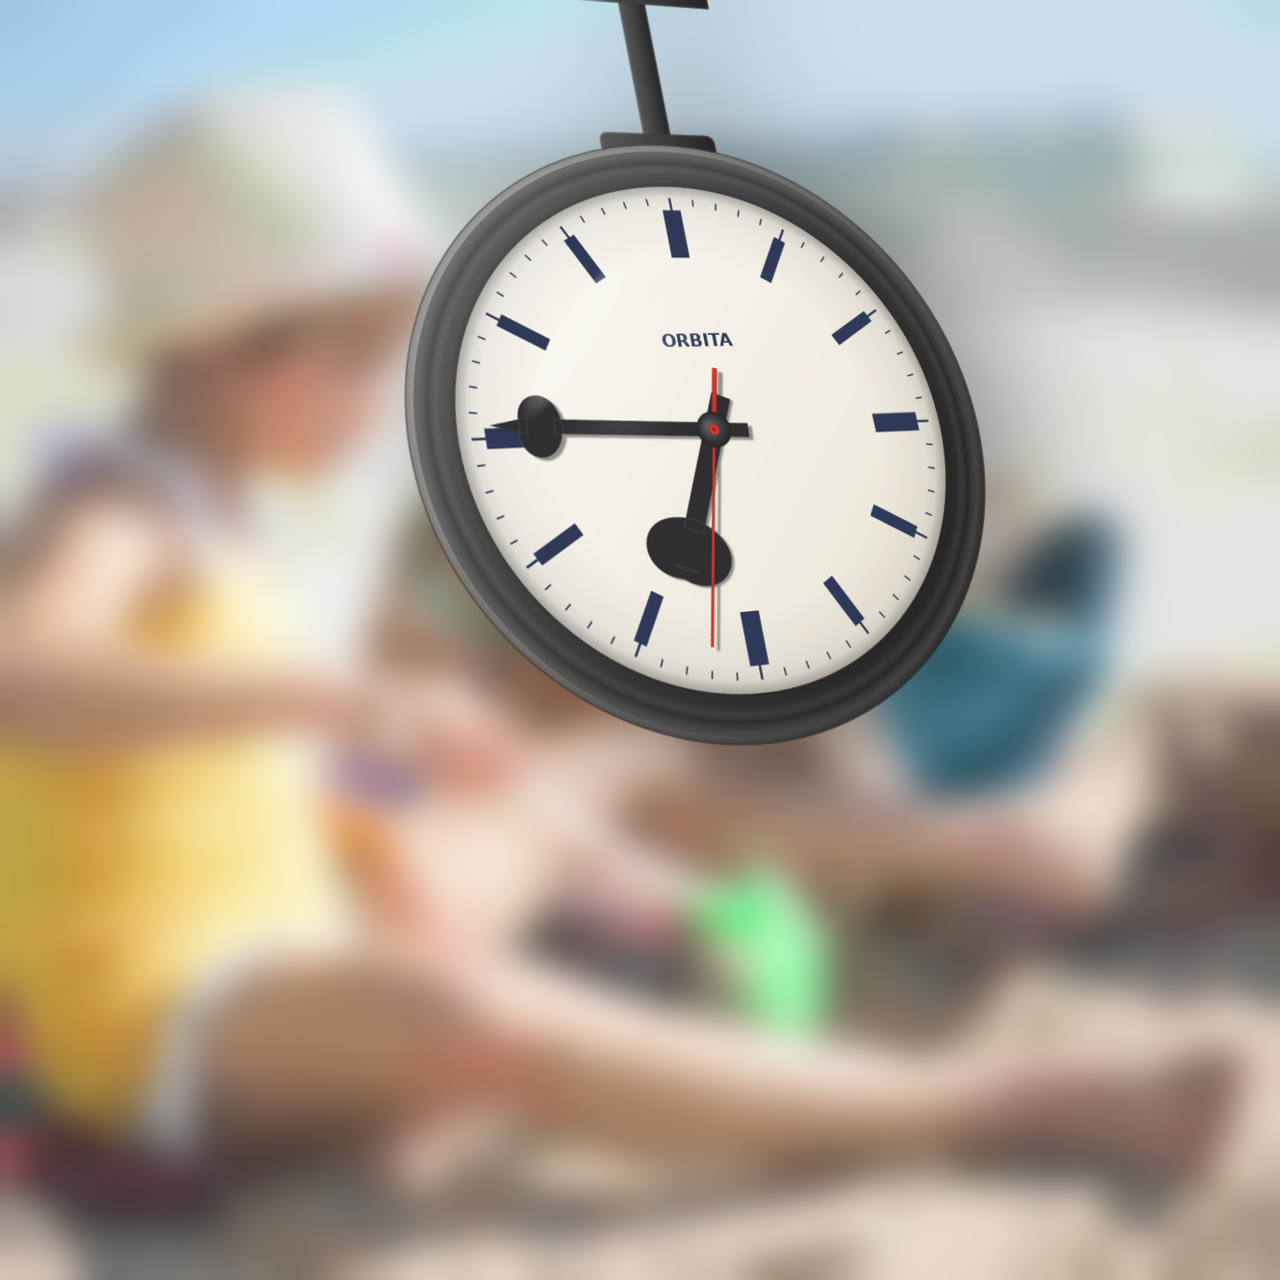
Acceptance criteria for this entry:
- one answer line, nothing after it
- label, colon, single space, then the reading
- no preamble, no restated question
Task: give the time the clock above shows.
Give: 6:45:32
